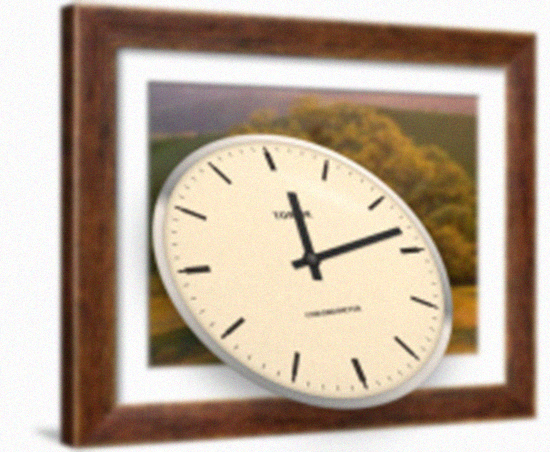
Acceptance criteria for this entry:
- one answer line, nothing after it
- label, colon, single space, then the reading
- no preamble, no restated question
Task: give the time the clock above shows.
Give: 12:13
